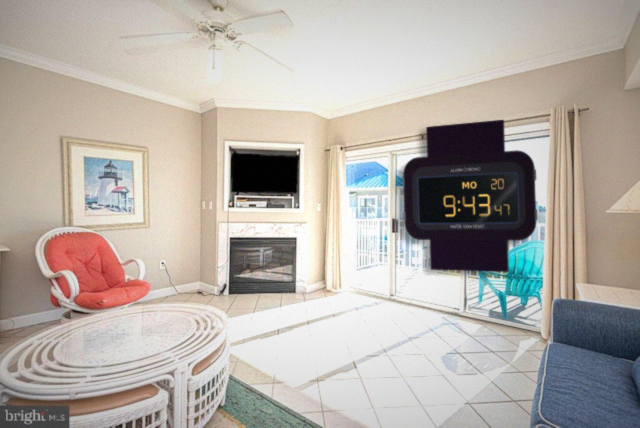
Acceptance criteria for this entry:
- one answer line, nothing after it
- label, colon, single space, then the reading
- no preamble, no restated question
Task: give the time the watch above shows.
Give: 9:43:47
